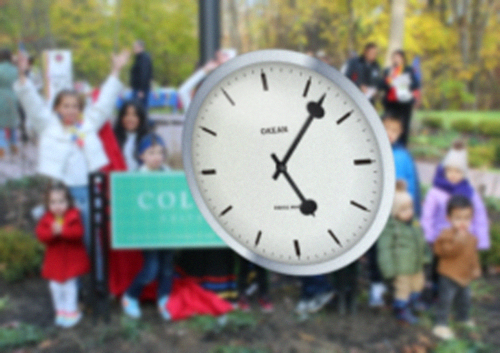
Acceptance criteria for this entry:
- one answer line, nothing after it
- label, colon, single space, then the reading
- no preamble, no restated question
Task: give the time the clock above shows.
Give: 5:07
